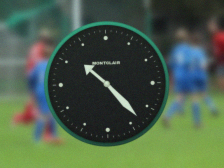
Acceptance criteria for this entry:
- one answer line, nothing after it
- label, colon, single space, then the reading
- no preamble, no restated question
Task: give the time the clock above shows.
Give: 10:23
